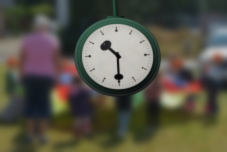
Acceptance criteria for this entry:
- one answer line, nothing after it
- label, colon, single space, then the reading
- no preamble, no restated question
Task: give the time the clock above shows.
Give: 10:30
